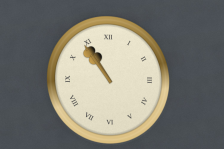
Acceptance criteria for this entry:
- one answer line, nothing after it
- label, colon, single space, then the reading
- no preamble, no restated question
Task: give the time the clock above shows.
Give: 10:54
